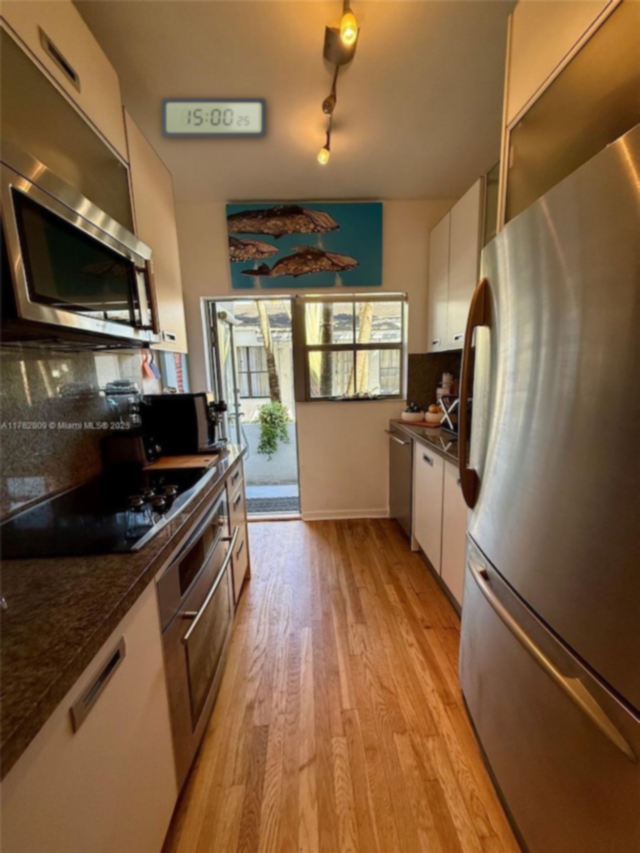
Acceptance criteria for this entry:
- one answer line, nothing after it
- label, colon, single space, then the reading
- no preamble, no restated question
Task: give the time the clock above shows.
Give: 15:00
